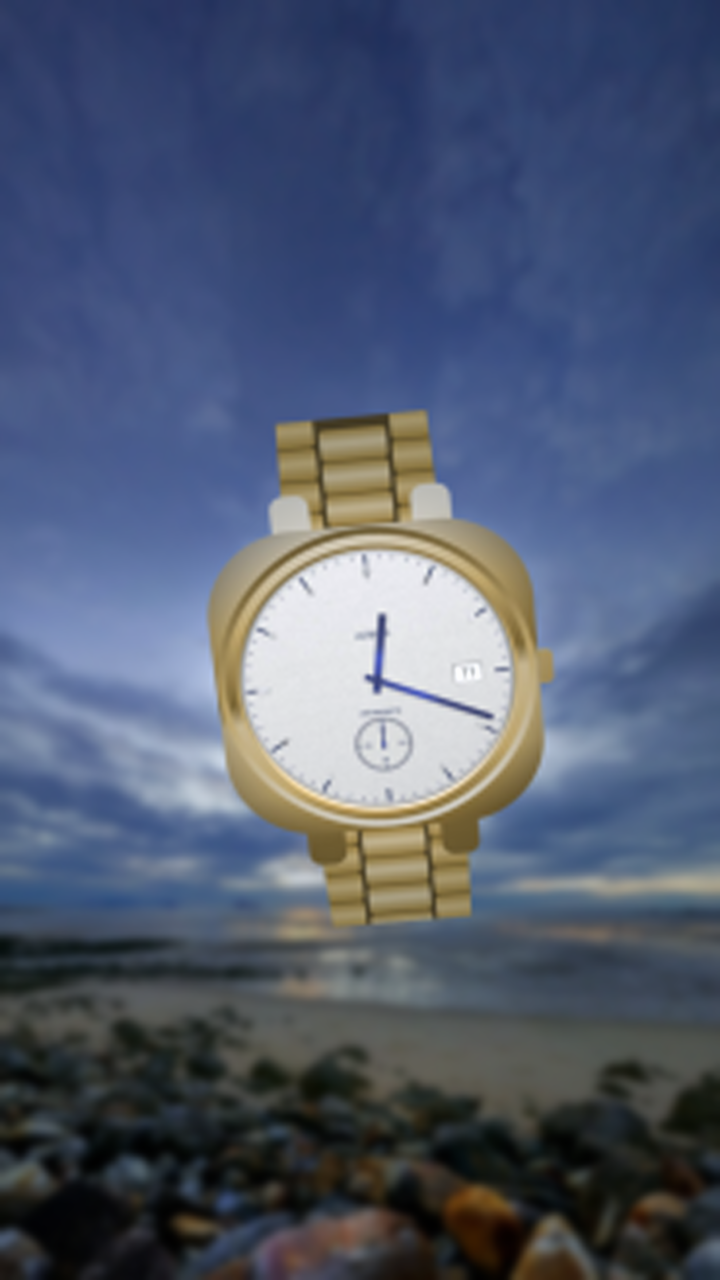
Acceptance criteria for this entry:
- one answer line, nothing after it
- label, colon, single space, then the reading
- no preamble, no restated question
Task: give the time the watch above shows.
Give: 12:19
